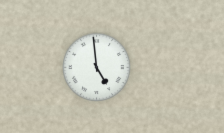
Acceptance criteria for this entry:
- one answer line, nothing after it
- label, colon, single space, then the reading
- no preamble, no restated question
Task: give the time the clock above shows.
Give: 4:59
